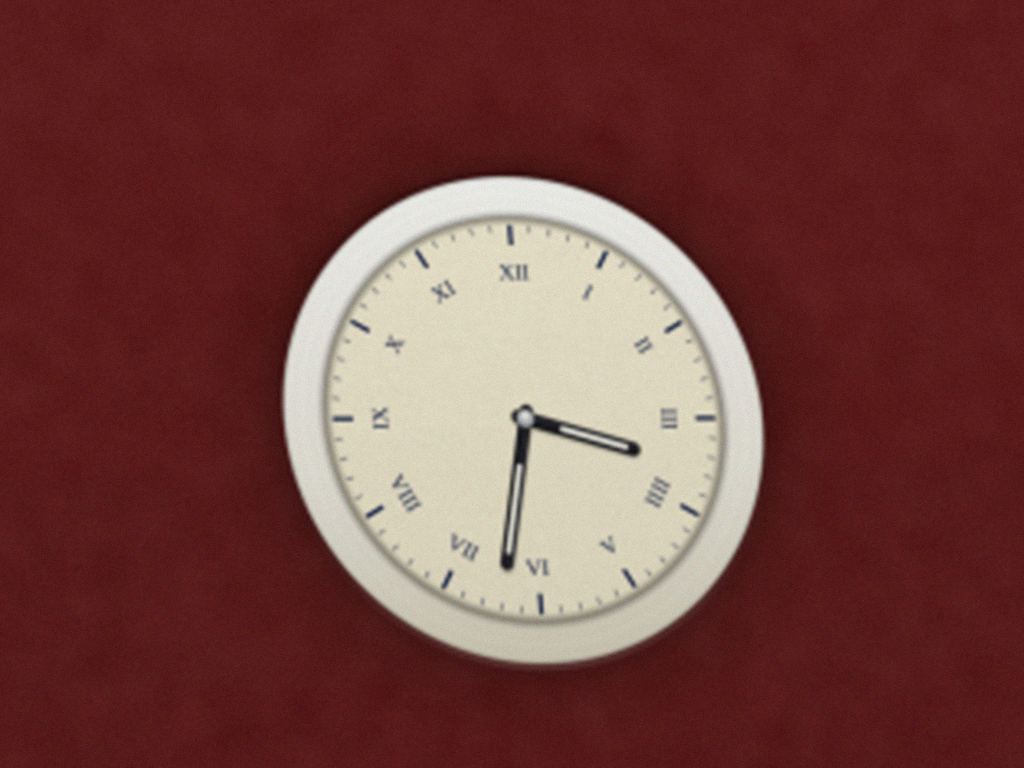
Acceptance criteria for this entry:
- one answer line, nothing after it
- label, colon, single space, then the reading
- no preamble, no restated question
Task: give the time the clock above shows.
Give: 3:32
